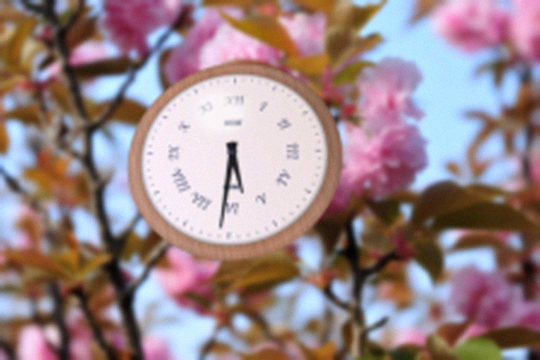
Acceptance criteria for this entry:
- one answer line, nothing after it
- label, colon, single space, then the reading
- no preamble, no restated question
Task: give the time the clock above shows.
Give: 5:31
